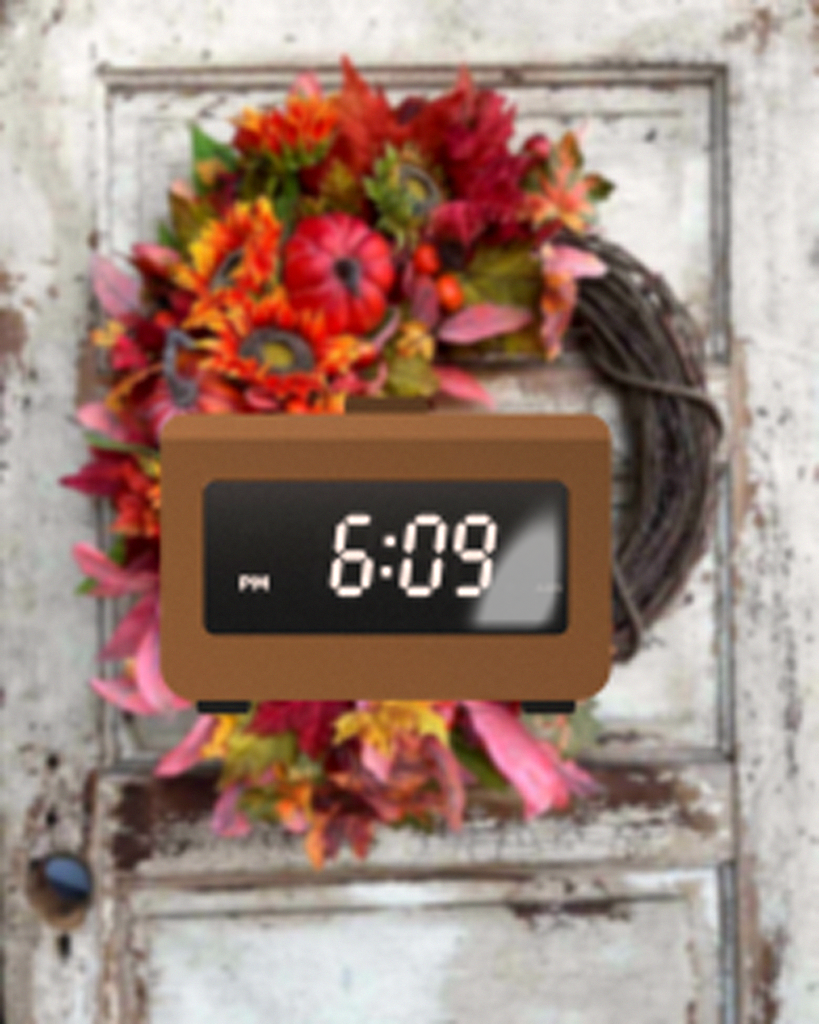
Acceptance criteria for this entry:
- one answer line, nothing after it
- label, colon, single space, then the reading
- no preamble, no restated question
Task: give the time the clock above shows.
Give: 6:09
